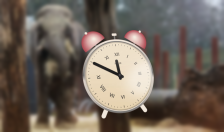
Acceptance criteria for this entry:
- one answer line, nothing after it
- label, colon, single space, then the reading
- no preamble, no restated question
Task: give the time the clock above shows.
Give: 11:50
